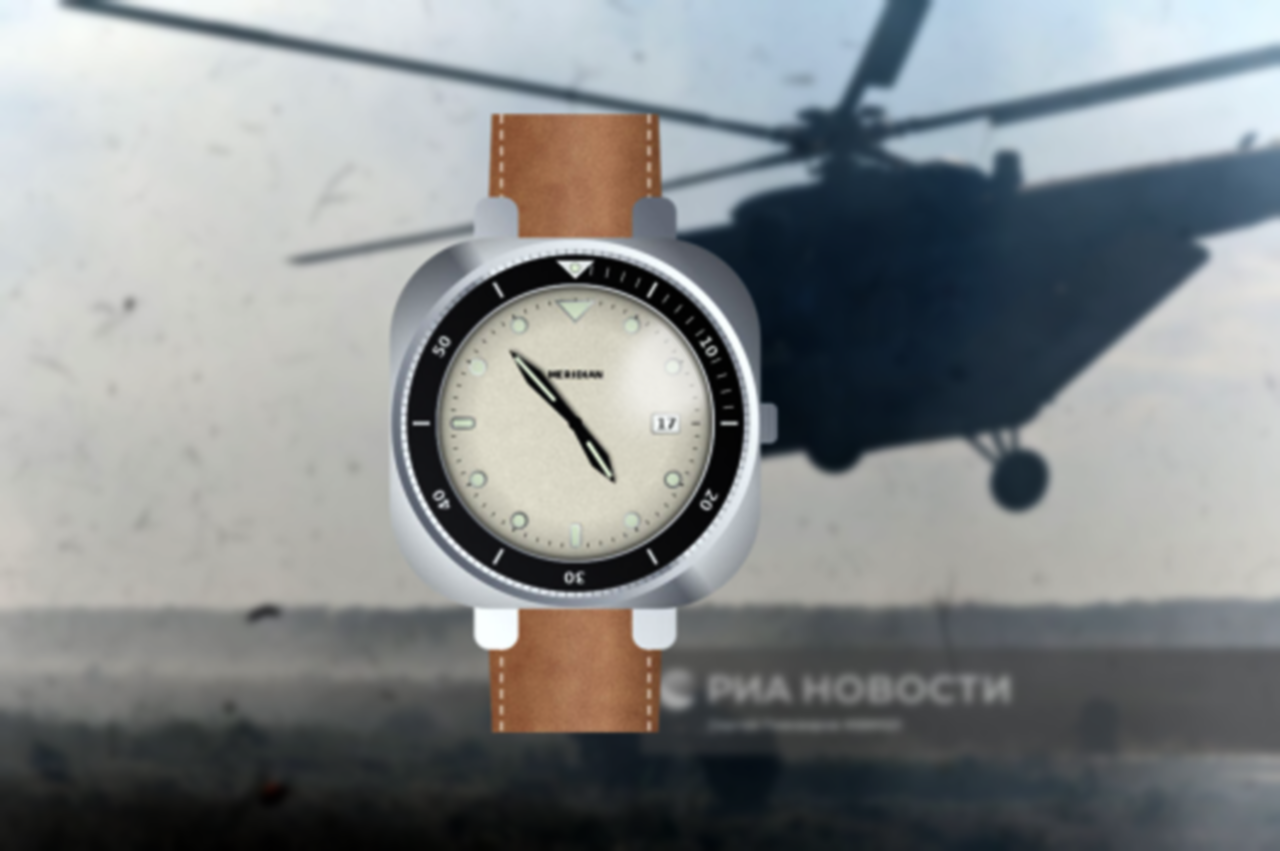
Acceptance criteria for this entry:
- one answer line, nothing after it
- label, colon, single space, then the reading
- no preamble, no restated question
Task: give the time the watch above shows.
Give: 4:53
